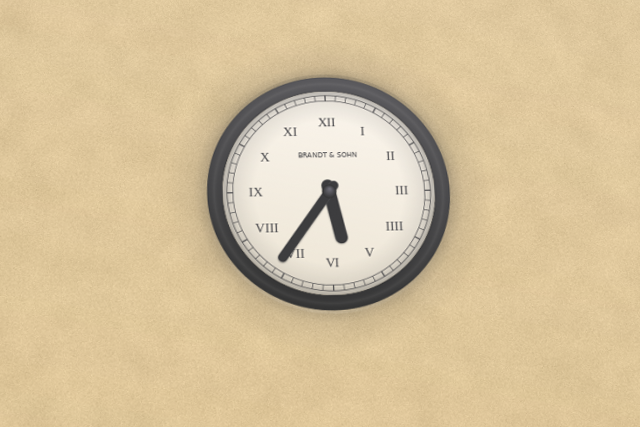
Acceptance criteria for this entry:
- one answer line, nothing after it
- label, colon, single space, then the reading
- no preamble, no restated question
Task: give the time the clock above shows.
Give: 5:36
